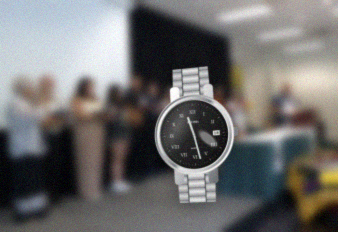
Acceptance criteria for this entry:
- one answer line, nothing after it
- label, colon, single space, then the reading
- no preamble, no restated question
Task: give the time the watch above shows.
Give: 11:28
